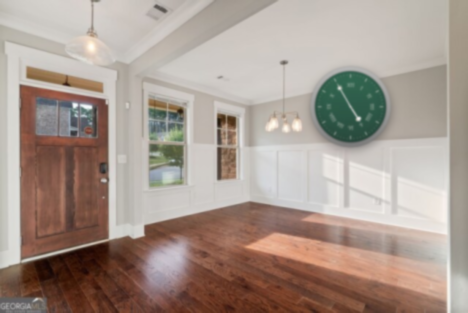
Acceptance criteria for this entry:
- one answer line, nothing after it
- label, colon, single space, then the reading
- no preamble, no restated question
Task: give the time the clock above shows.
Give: 4:55
